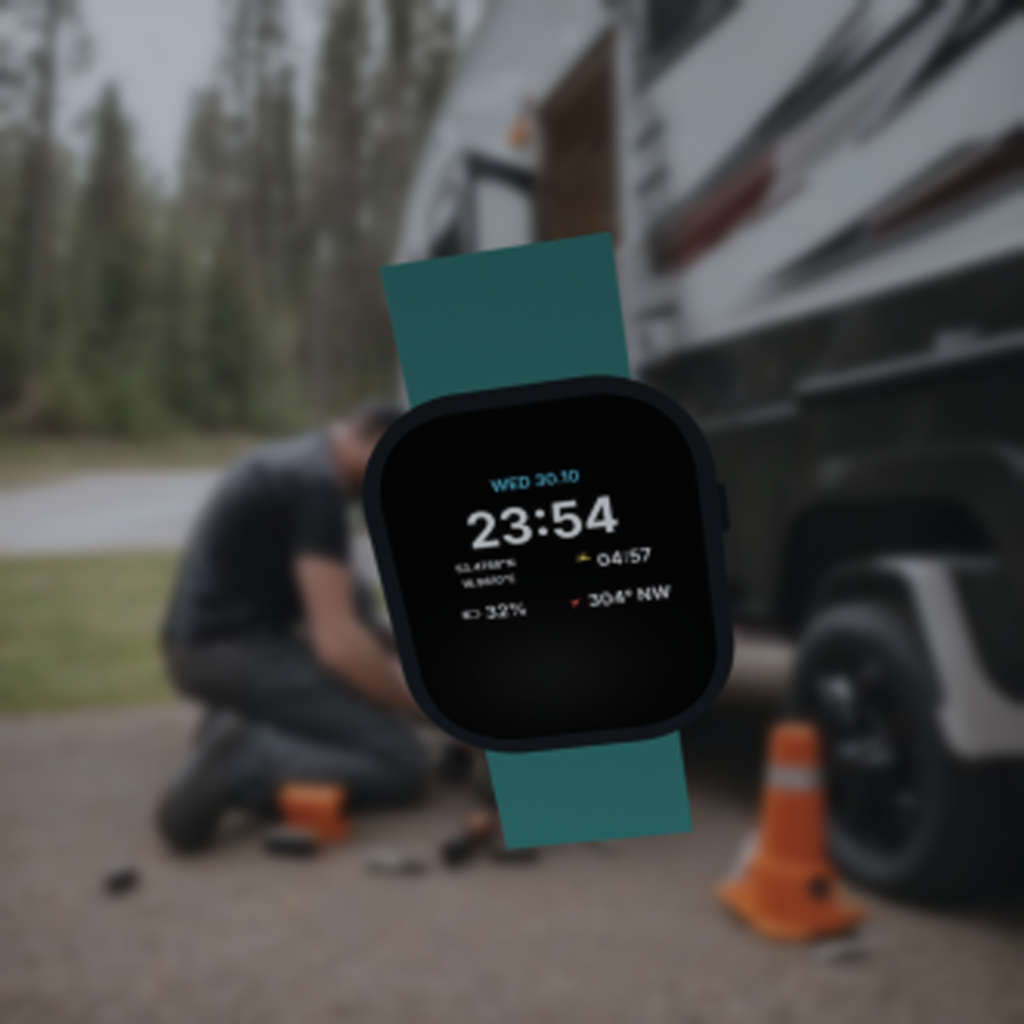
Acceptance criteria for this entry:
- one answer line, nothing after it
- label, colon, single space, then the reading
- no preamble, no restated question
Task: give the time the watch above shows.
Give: 23:54
